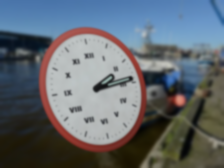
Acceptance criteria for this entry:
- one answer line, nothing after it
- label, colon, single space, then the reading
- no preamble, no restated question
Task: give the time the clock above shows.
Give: 2:14
